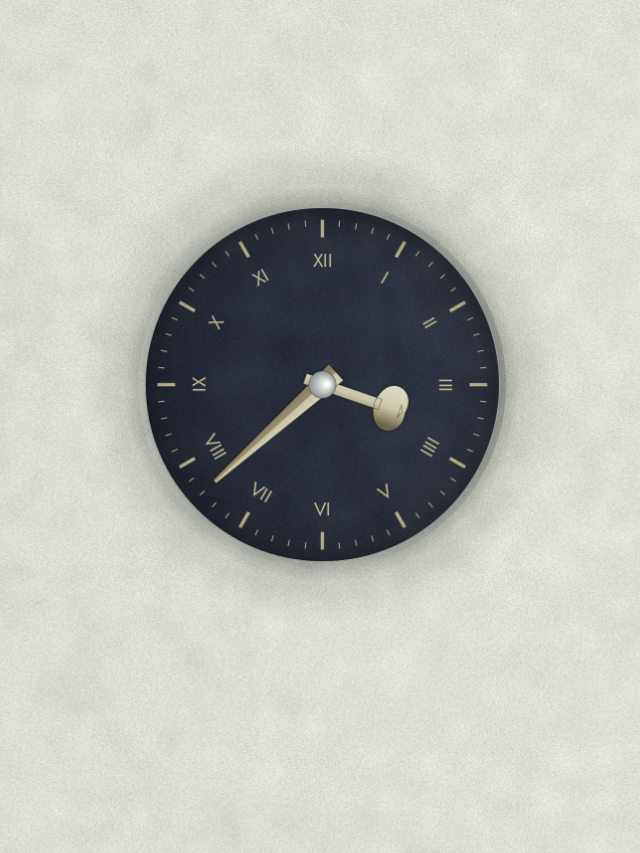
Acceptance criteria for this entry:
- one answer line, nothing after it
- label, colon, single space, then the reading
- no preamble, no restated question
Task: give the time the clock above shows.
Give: 3:38
